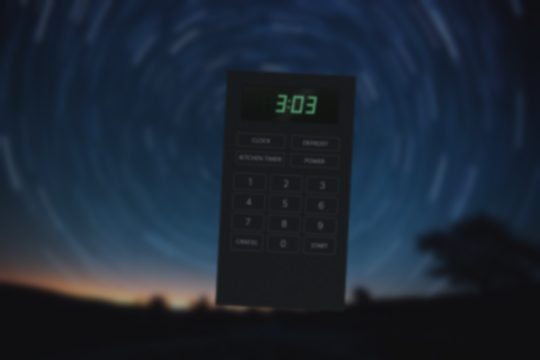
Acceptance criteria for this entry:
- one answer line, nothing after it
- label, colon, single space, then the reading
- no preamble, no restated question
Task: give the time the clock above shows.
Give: 3:03
